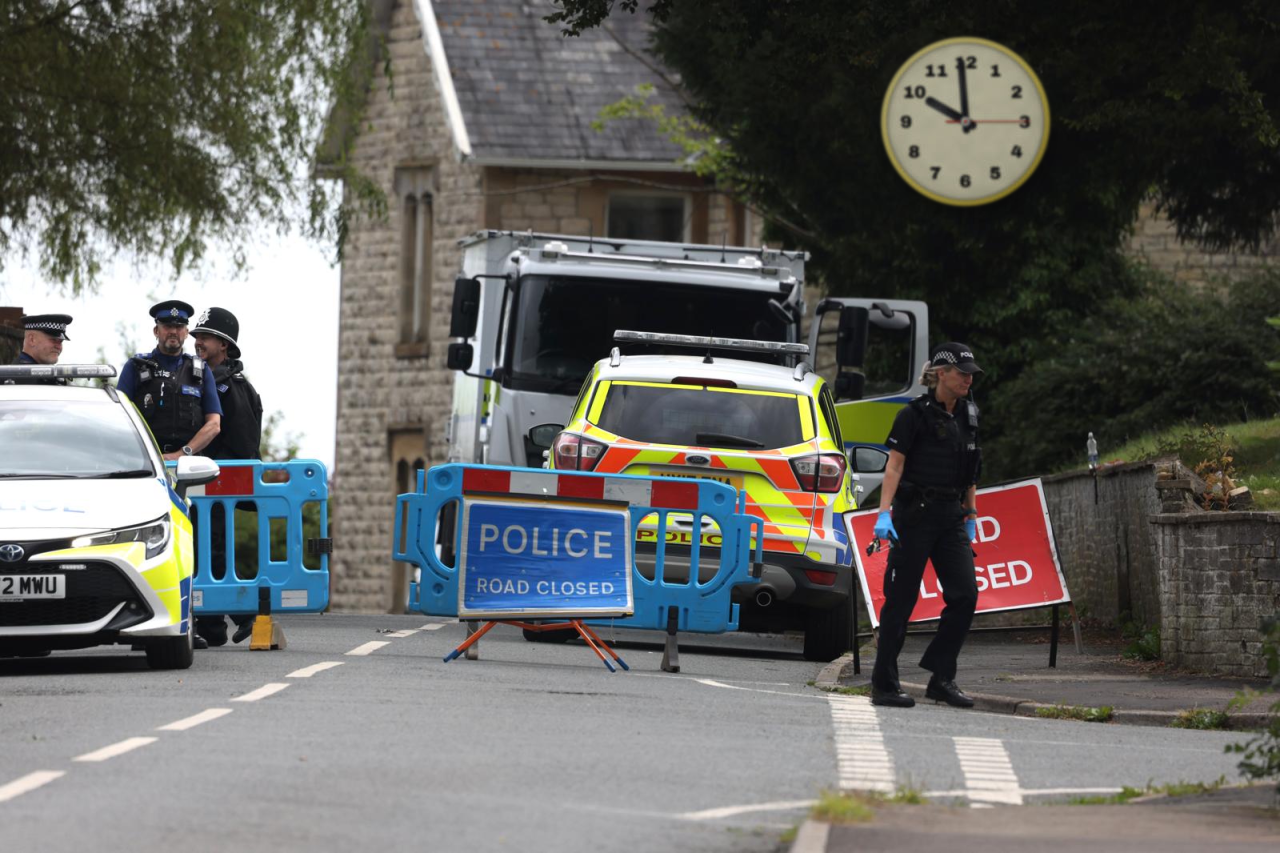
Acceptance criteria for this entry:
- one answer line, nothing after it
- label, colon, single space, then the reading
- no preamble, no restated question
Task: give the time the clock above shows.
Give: 9:59:15
